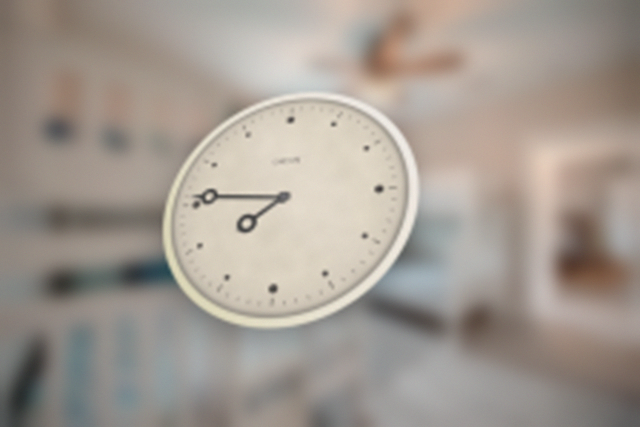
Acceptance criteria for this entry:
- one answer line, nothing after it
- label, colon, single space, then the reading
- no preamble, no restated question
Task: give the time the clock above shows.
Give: 7:46
